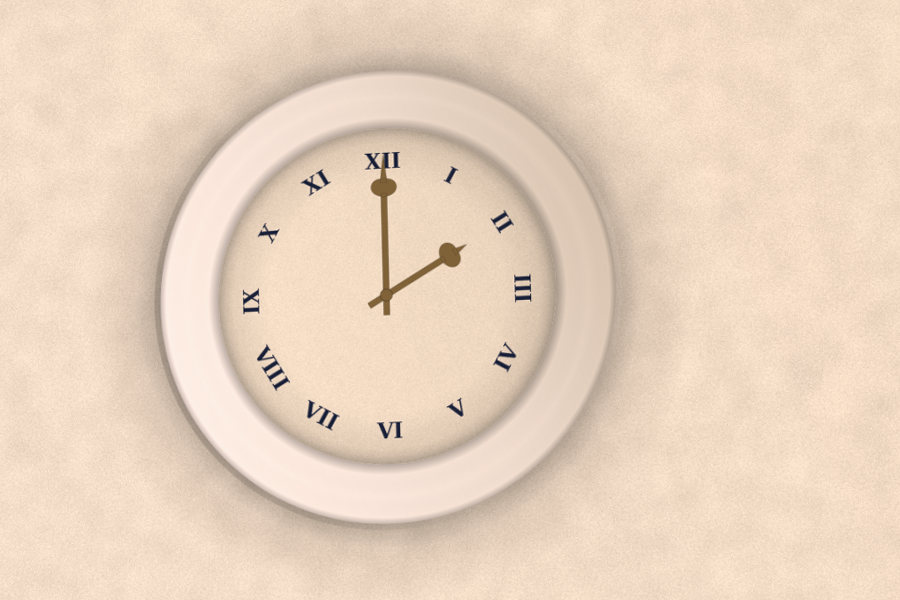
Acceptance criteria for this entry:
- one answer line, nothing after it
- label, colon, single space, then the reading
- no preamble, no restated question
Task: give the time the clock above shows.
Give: 2:00
